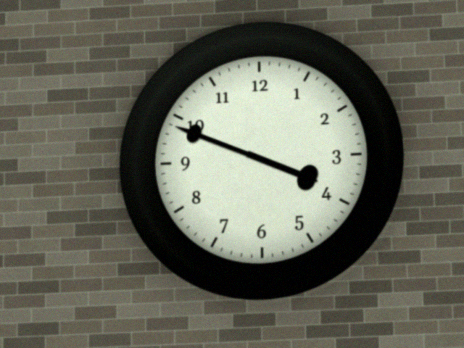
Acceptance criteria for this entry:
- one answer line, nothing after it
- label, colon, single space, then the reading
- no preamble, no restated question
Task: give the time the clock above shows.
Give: 3:49
